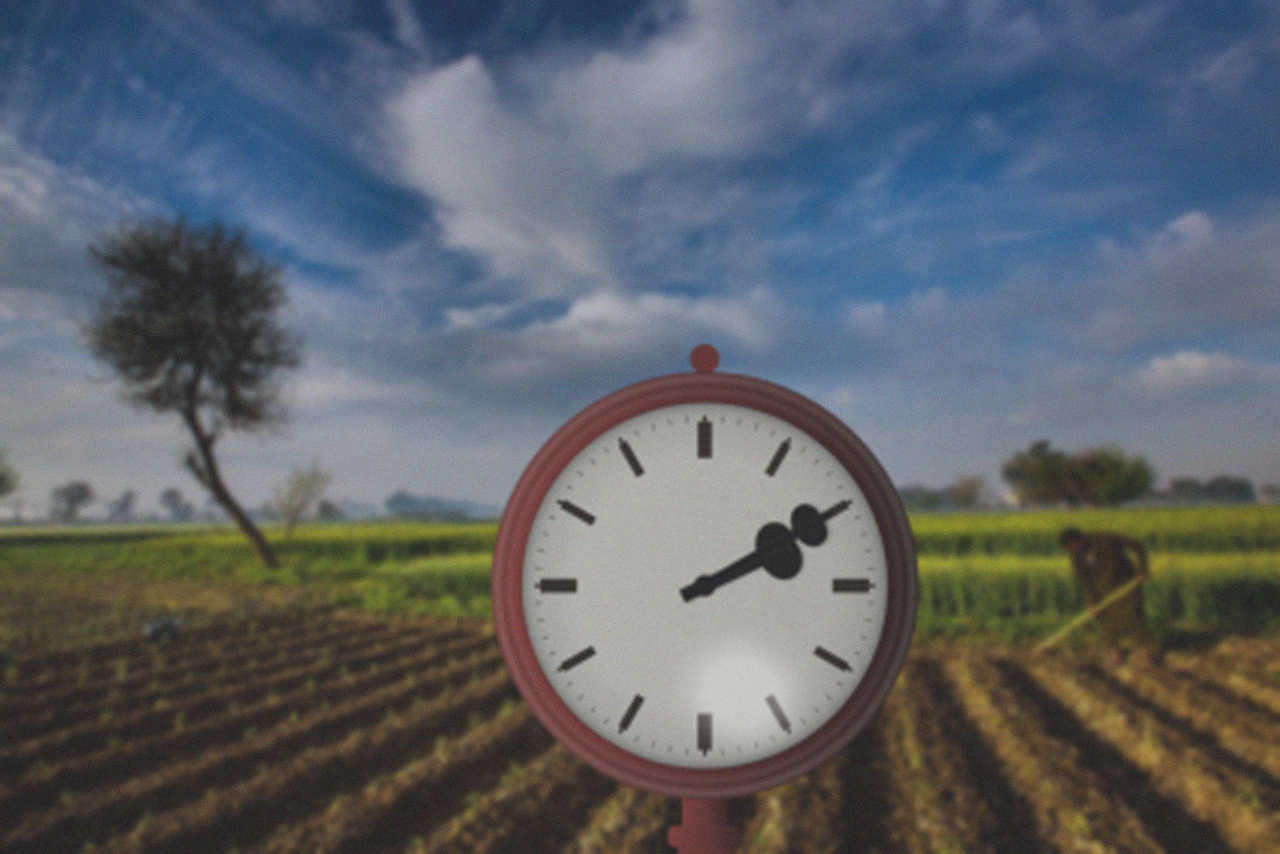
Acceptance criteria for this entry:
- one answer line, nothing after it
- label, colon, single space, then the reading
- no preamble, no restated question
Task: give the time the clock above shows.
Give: 2:10
